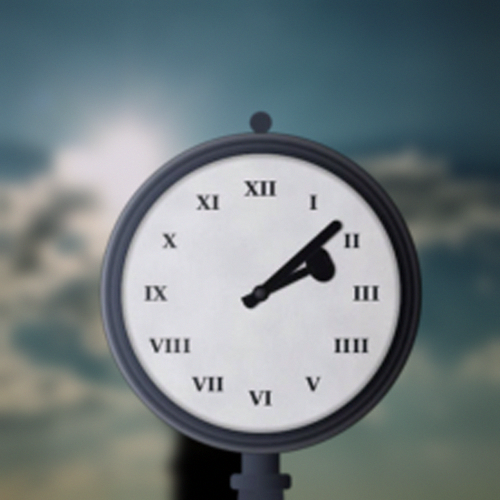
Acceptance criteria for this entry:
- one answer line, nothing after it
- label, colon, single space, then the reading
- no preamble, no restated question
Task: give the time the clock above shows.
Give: 2:08
